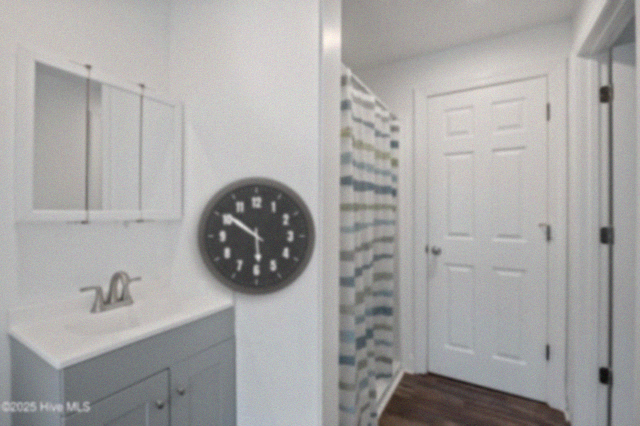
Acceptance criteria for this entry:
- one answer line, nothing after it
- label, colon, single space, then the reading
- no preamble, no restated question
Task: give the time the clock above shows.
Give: 5:51
